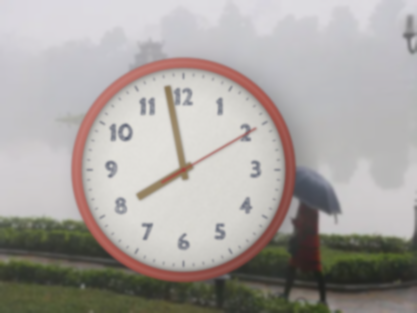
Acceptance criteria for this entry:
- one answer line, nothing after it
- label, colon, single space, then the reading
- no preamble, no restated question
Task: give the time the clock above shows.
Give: 7:58:10
